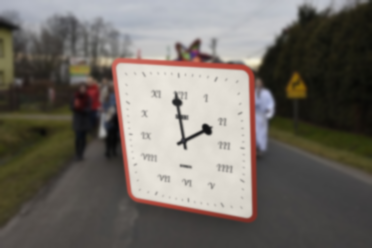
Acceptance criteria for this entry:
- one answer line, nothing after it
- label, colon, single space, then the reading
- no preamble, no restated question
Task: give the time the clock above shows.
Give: 1:59
